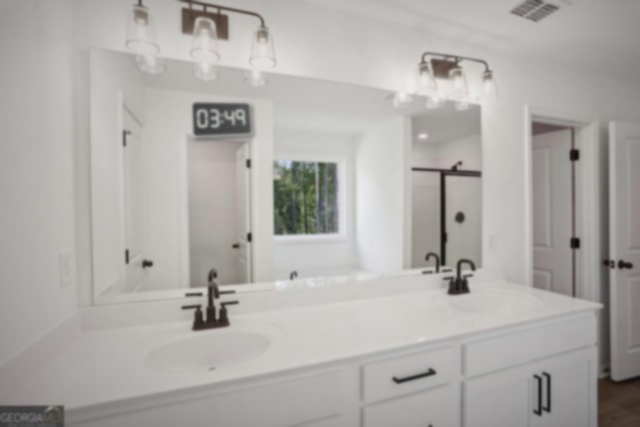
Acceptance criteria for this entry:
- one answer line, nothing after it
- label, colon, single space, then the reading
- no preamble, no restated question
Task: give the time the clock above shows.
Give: 3:49
